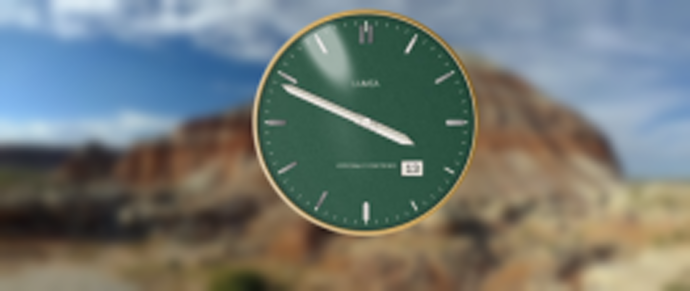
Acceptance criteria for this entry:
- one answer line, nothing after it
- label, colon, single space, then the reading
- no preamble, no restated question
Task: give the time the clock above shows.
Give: 3:49
